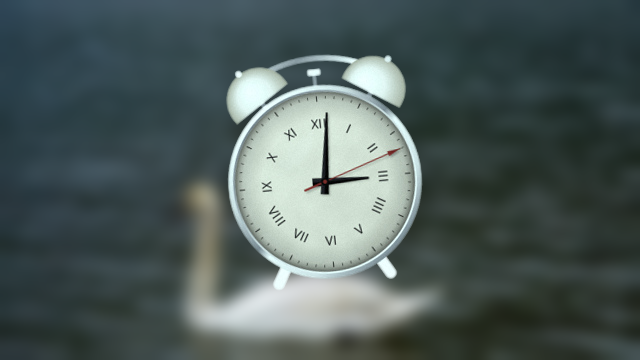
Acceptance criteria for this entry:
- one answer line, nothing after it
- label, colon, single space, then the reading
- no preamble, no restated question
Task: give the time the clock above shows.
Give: 3:01:12
